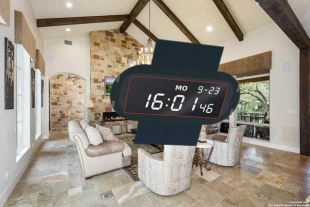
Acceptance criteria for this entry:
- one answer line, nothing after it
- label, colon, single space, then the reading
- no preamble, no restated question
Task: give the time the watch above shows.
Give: 16:01:46
